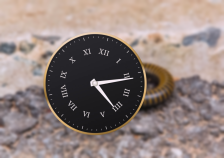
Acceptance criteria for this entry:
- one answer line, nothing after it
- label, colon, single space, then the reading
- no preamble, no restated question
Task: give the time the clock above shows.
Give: 4:11
